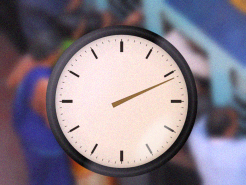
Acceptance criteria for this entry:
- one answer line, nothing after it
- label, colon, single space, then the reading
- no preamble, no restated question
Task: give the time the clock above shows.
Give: 2:11
